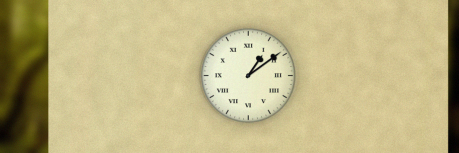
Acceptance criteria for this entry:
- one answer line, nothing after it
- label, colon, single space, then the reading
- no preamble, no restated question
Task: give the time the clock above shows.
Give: 1:09
